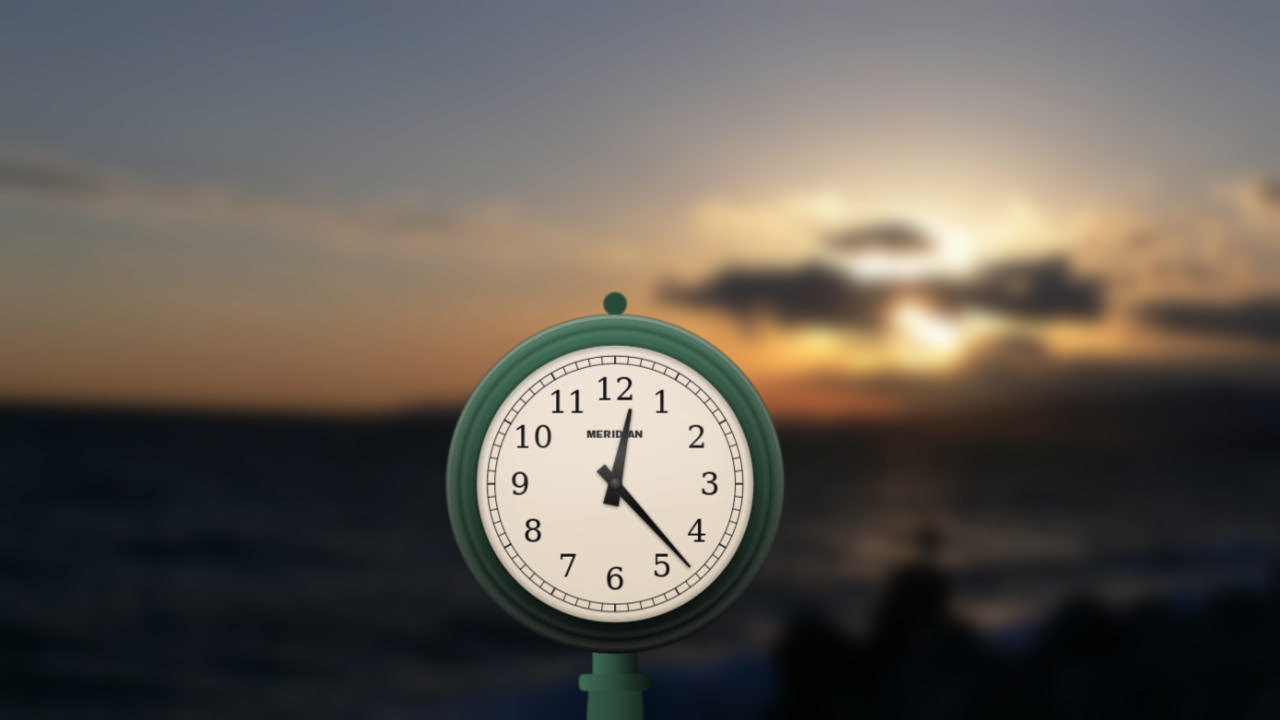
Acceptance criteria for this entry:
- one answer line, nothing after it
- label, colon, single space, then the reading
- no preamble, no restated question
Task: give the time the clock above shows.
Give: 12:23
